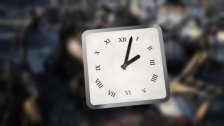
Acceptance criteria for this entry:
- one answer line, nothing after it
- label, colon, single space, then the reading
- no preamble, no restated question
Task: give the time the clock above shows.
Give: 2:03
